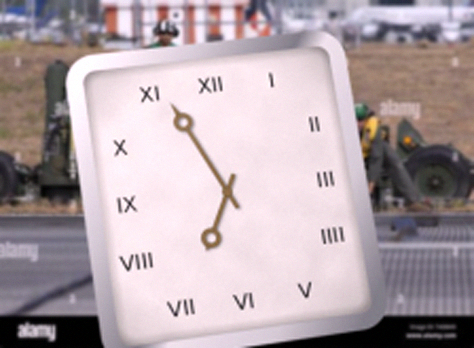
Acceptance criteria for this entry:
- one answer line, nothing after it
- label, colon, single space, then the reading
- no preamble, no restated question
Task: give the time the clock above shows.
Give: 6:56
